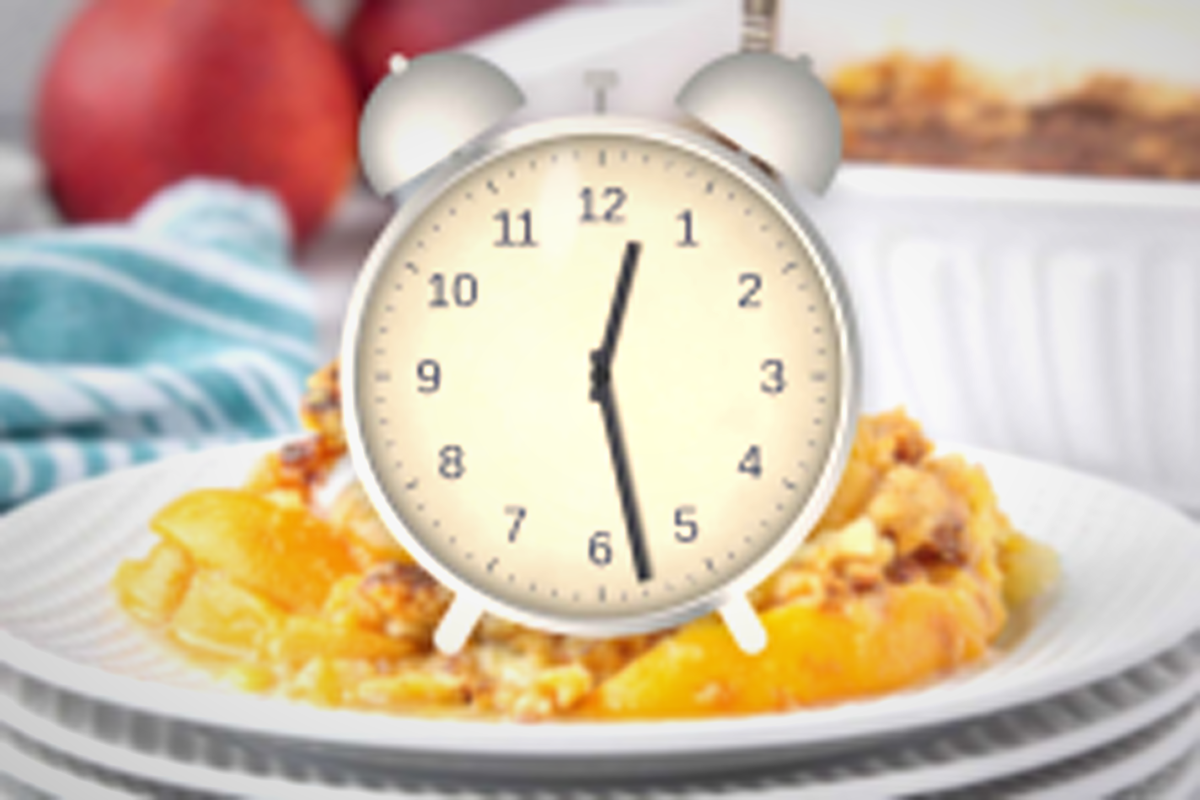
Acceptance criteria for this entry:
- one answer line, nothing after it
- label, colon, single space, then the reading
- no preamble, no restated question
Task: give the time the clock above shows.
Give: 12:28
